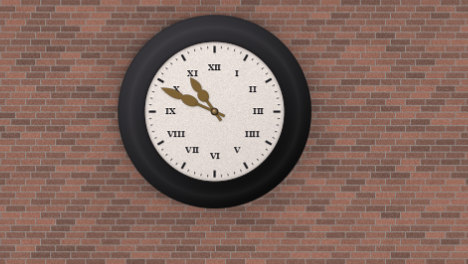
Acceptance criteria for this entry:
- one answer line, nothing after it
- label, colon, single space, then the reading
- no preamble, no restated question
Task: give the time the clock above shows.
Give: 10:49
